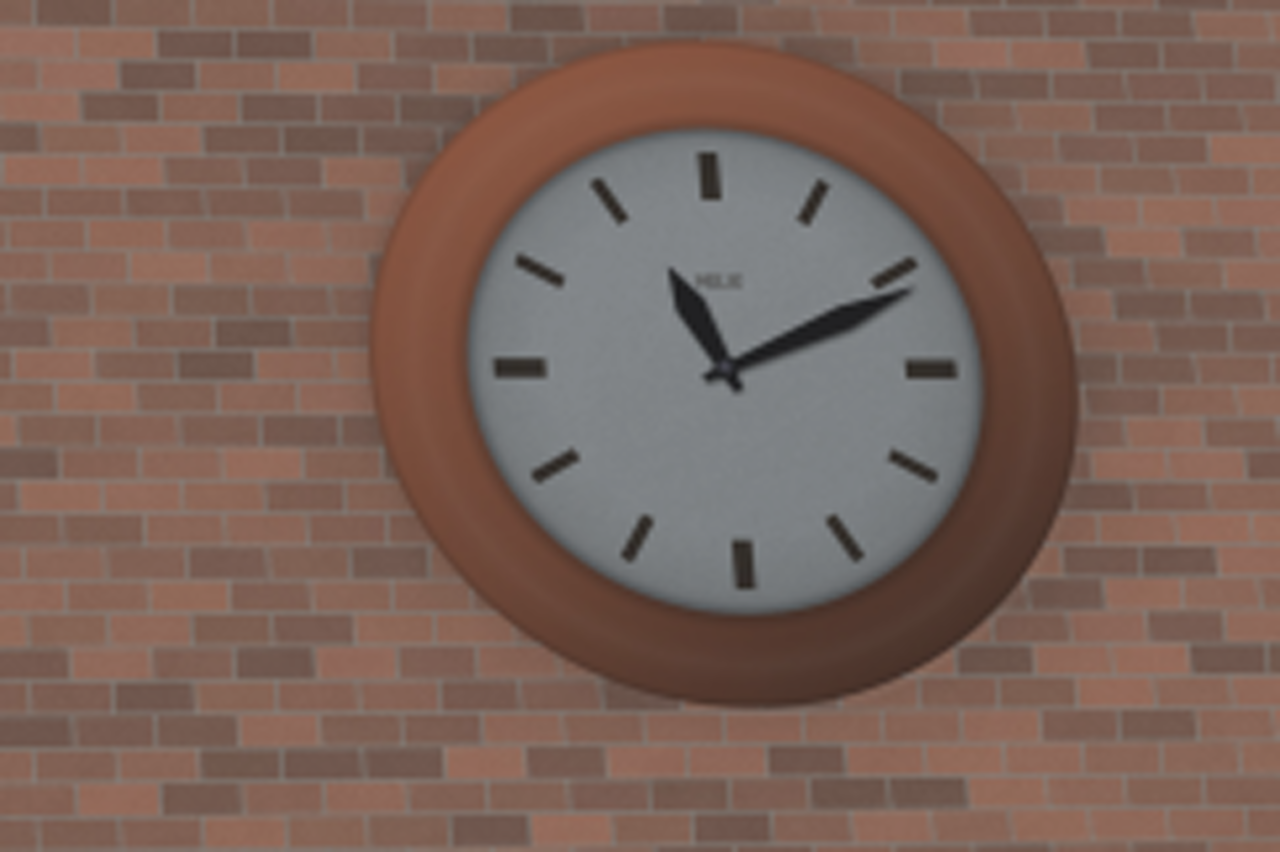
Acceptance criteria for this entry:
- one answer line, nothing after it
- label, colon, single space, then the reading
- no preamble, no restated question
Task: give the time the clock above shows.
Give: 11:11
